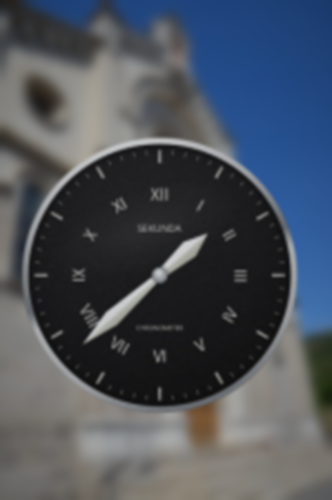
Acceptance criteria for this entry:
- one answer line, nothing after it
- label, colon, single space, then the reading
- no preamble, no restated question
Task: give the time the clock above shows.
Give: 1:38
